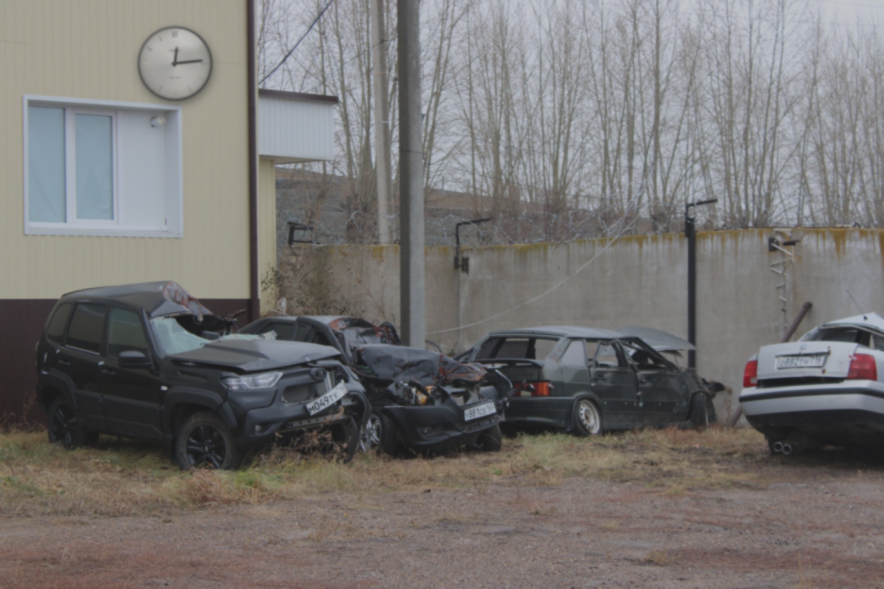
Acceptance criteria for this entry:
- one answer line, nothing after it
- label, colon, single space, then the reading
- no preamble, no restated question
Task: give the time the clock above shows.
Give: 12:14
